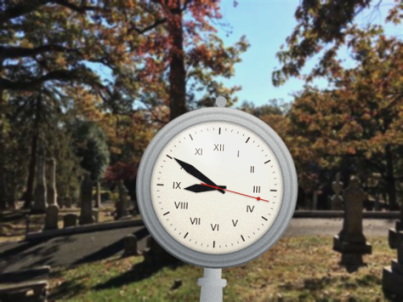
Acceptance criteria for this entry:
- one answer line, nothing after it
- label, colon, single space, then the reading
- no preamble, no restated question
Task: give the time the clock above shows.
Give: 8:50:17
